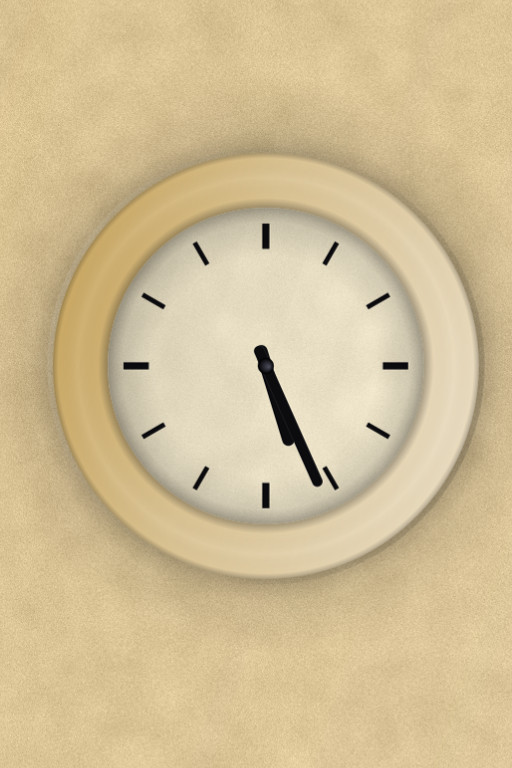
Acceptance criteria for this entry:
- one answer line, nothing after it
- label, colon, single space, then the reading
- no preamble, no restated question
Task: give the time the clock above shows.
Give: 5:26
